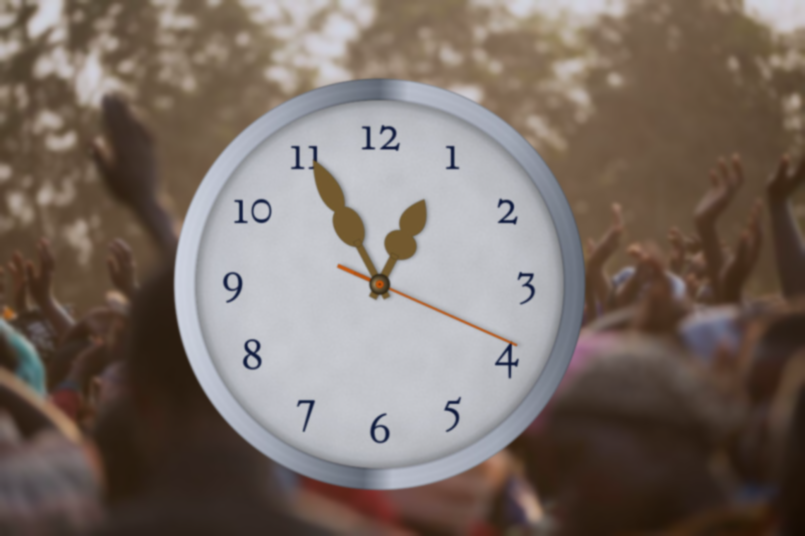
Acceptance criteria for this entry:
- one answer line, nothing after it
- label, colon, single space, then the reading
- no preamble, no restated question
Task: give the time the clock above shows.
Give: 12:55:19
